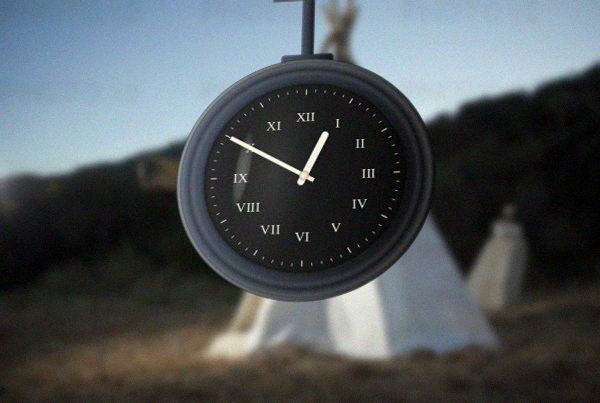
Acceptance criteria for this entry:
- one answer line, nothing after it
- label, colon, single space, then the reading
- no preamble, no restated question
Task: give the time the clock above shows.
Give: 12:50
